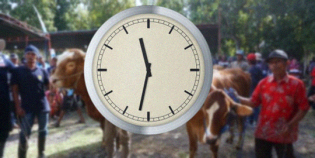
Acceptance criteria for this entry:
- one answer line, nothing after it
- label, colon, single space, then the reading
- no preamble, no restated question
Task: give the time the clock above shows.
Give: 11:32
